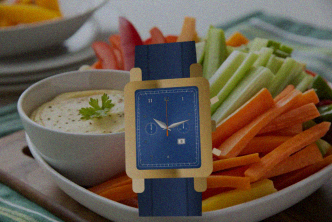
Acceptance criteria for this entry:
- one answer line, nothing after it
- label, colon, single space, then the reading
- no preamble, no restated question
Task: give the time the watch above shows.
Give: 10:12
